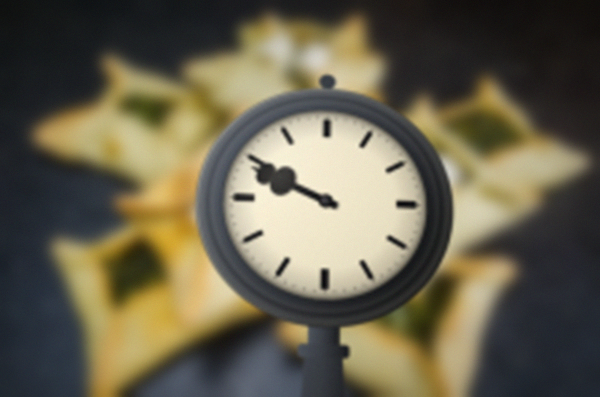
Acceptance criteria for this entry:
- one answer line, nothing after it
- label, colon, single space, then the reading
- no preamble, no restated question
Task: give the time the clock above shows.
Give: 9:49
